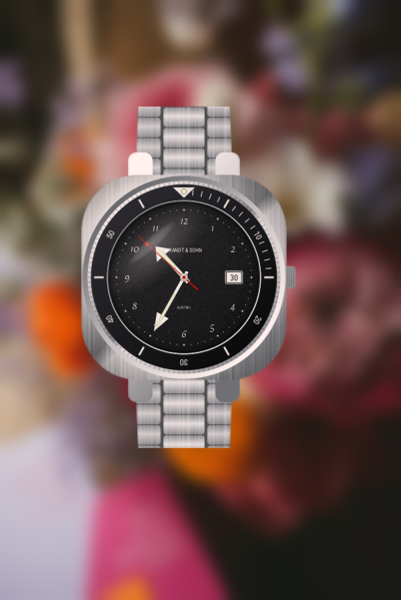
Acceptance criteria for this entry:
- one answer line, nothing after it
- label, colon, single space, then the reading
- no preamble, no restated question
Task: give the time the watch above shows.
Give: 10:34:52
